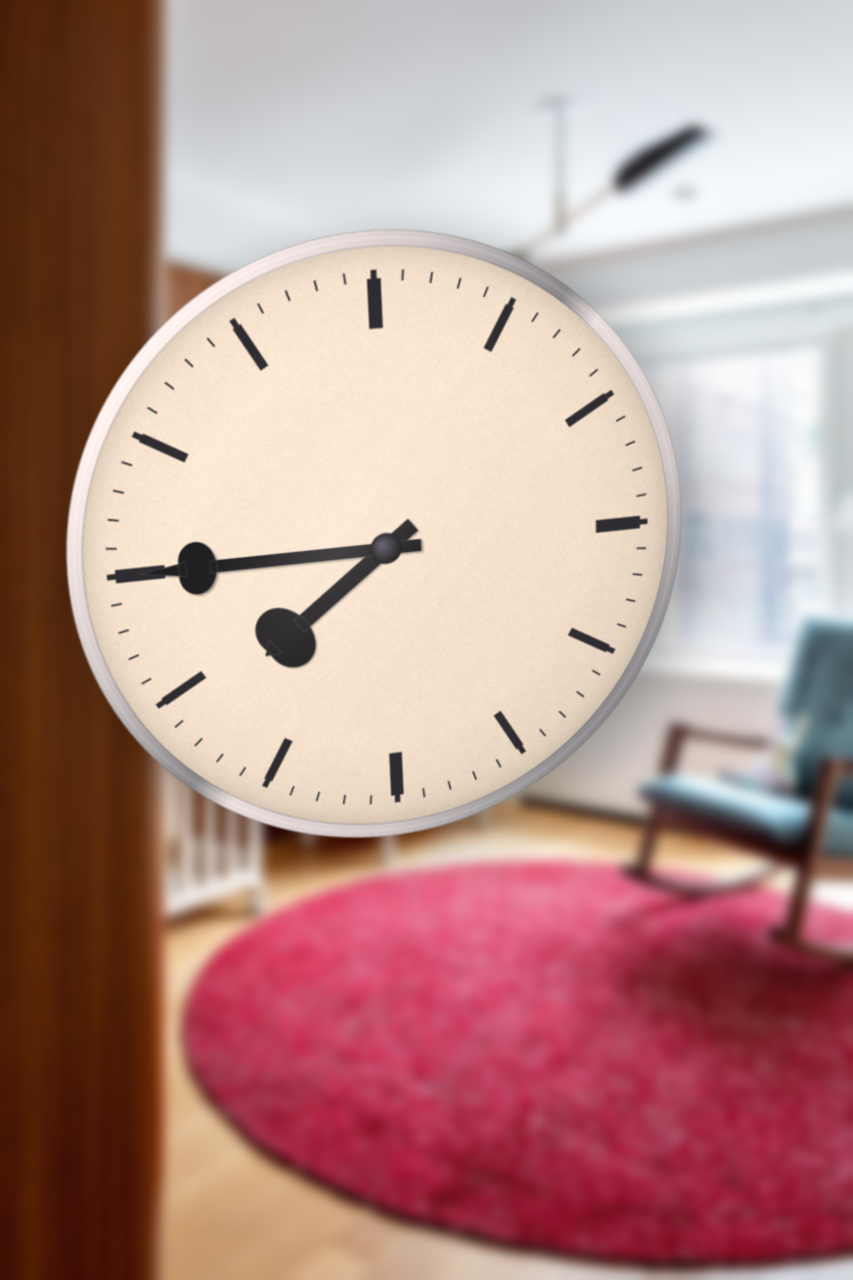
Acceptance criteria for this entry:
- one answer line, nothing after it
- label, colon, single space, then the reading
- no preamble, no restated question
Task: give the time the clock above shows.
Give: 7:45
